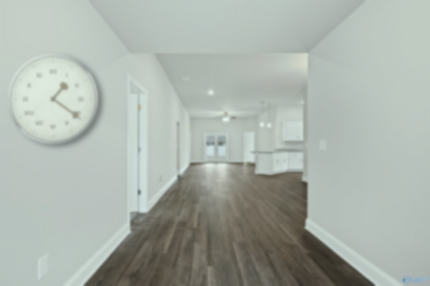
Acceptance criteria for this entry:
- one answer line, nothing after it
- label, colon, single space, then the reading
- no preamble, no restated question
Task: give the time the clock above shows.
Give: 1:21
